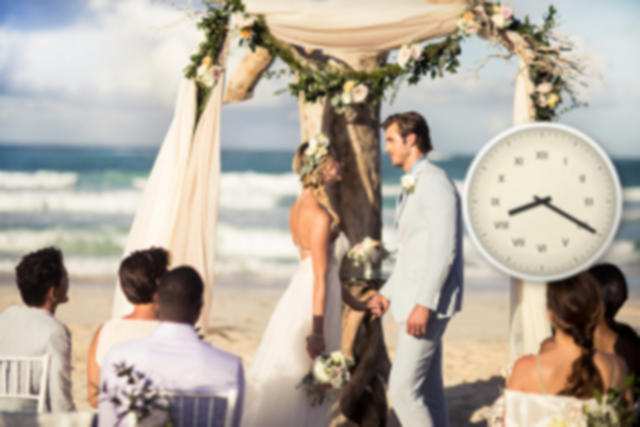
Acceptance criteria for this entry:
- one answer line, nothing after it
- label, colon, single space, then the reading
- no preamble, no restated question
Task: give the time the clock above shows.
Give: 8:20
